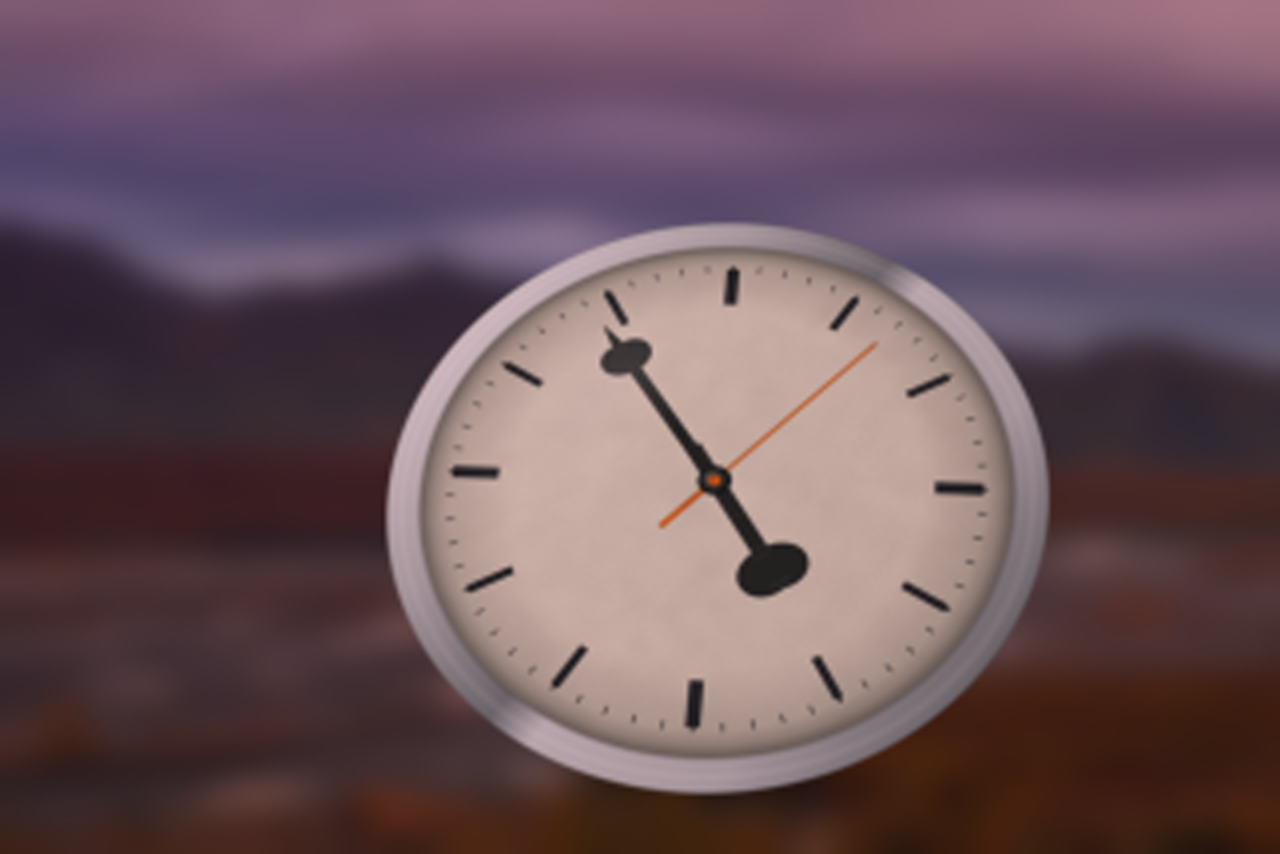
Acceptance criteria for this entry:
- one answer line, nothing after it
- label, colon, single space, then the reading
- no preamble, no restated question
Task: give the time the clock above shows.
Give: 4:54:07
